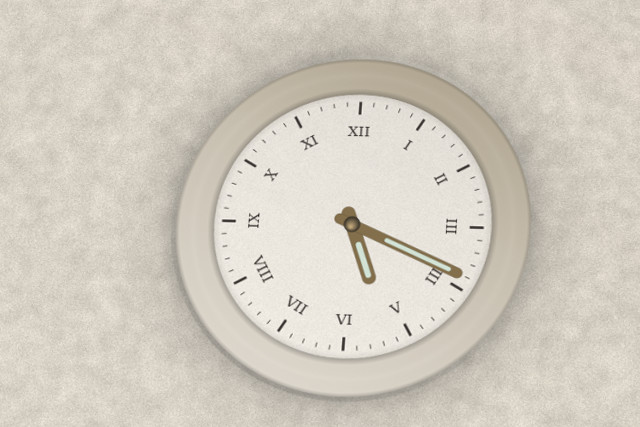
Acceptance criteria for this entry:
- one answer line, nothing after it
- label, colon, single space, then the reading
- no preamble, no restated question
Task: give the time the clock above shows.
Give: 5:19
